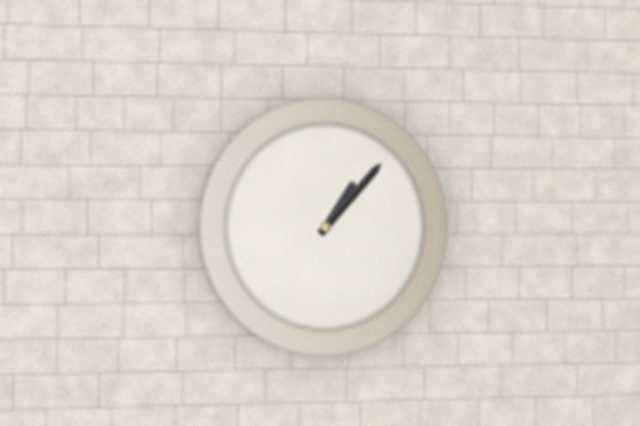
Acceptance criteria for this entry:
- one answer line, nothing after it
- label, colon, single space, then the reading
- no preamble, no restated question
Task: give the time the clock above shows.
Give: 1:07
